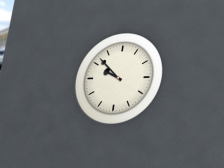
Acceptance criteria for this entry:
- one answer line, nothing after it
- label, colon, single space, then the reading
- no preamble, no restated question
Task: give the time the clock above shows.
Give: 9:52
